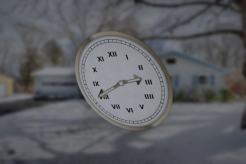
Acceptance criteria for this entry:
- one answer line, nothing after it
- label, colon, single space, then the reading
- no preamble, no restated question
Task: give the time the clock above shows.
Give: 2:41
